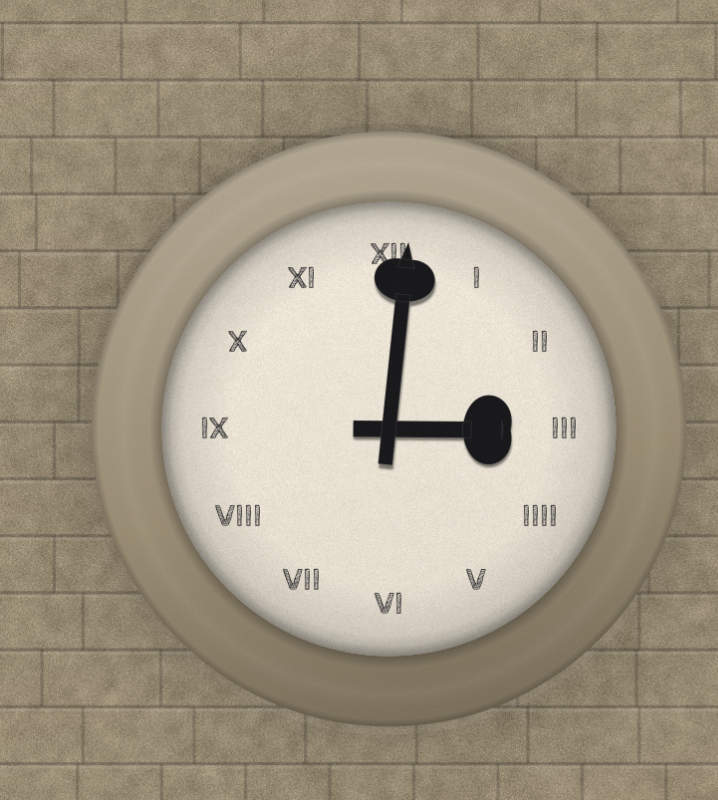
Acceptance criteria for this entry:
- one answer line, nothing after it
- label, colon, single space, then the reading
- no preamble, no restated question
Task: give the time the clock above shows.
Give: 3:01
